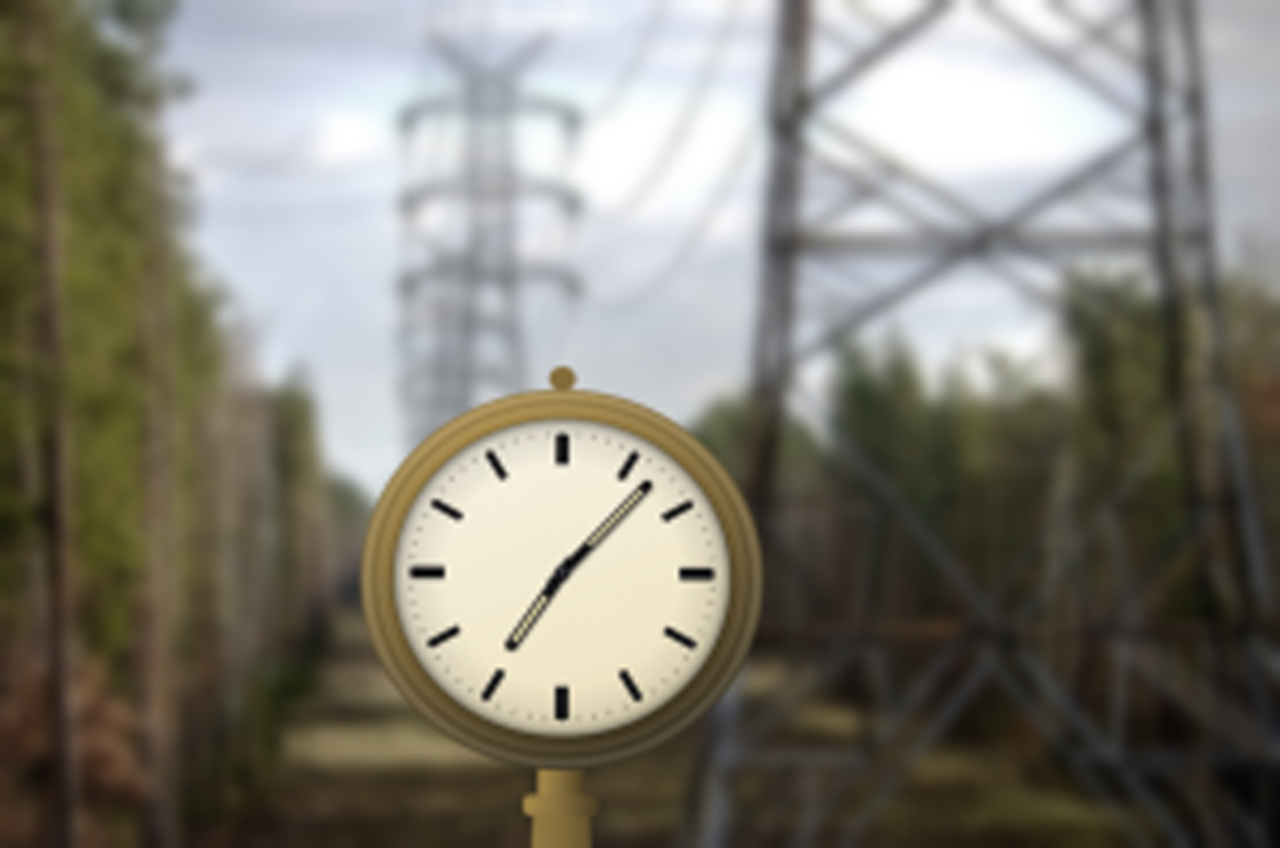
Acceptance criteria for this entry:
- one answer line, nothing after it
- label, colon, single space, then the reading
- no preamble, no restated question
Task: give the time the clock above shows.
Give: 7:07
